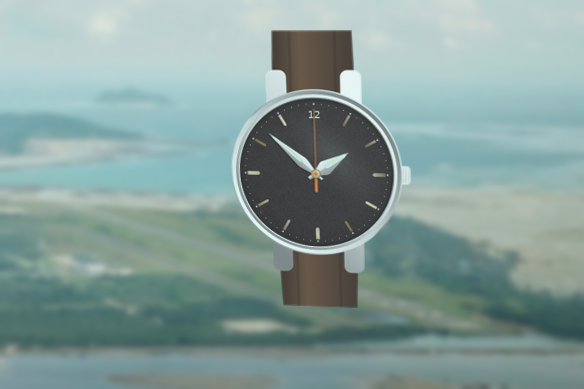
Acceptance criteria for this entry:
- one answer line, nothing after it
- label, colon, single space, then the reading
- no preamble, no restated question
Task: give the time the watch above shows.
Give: 1:52:00
